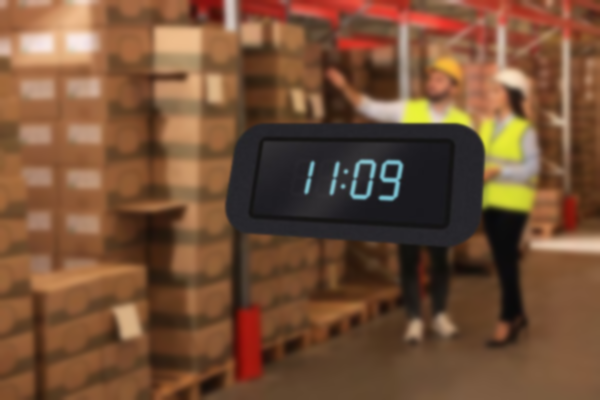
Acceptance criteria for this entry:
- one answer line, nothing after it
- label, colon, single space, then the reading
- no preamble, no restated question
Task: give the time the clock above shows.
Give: 11:09
